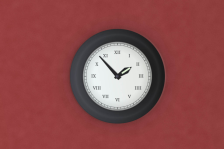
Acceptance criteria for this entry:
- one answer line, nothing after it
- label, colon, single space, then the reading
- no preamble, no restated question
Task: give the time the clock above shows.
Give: 1:53
